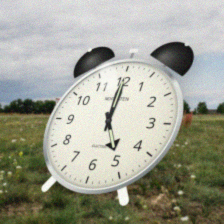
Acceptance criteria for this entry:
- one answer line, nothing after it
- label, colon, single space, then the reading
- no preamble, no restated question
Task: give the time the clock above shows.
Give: 5:00
